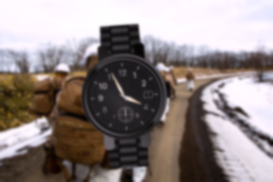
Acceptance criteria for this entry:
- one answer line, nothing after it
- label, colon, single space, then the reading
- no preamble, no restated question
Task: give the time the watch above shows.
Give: 3:56
